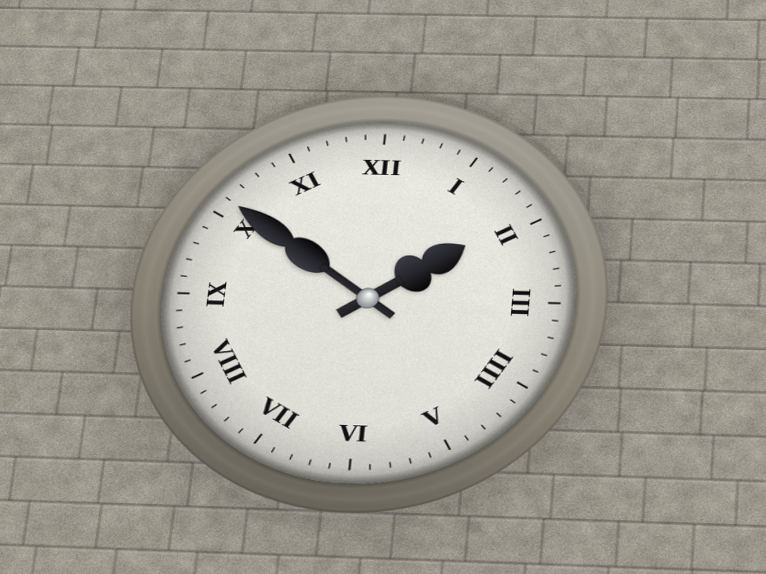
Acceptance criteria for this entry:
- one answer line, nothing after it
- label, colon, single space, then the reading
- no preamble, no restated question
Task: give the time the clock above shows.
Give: 1:51
